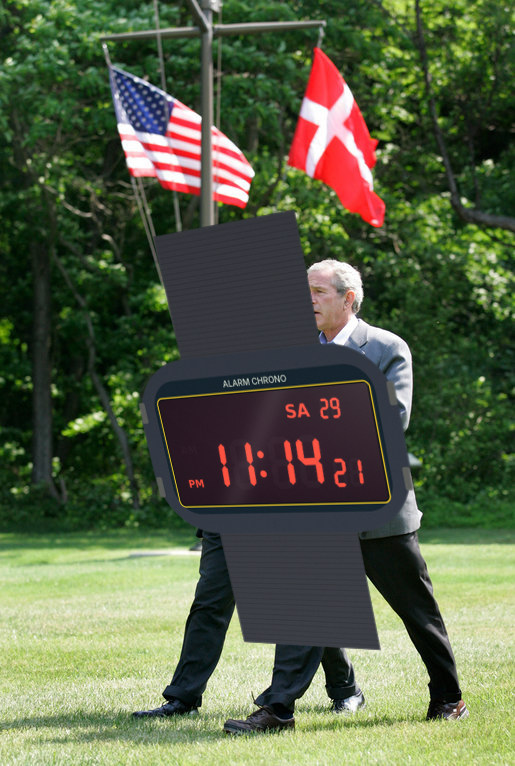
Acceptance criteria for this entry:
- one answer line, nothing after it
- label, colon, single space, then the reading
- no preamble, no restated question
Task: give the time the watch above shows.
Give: 11:14:21
